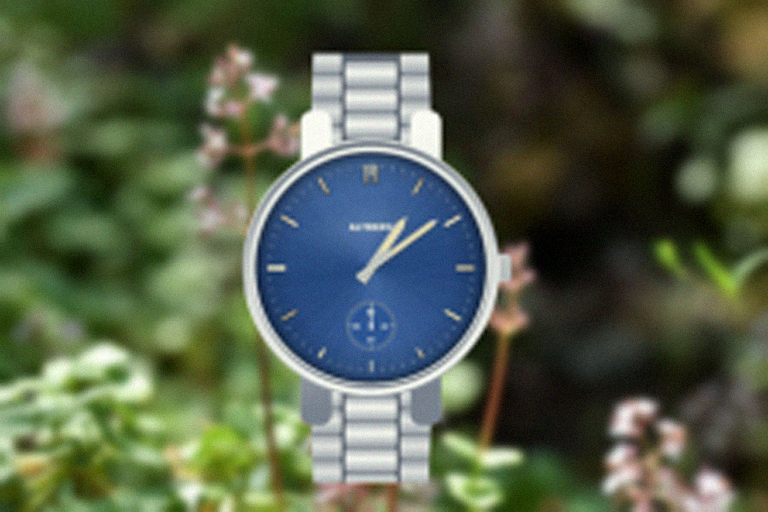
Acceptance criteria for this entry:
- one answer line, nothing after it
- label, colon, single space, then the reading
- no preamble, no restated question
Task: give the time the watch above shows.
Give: 1:09
